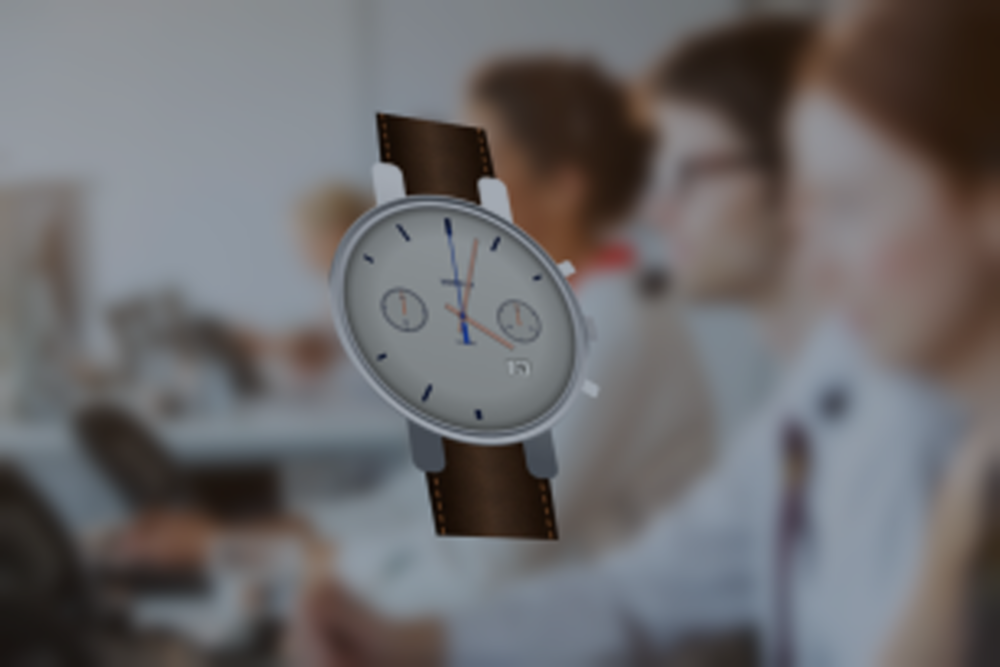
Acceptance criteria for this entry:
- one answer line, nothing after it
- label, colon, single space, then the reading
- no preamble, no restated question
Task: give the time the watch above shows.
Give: 4:03
